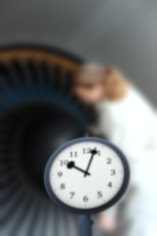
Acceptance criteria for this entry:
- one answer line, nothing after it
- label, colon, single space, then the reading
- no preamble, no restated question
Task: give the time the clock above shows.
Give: 10:03
